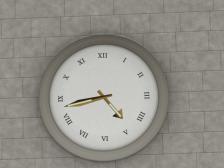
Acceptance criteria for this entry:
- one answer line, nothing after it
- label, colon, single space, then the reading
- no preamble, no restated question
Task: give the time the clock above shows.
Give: 4:43
